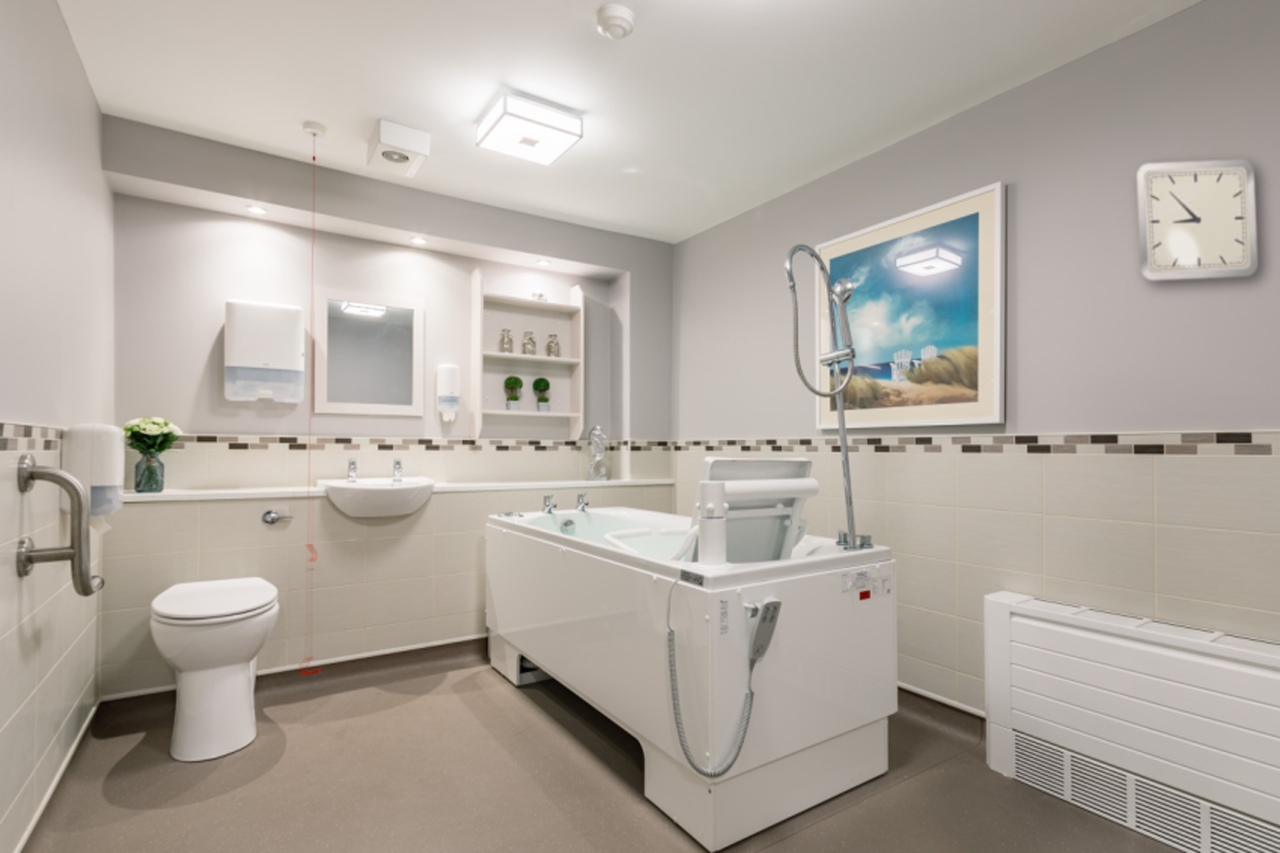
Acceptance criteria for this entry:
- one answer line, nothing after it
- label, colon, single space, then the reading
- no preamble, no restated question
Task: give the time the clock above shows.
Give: 8:53
